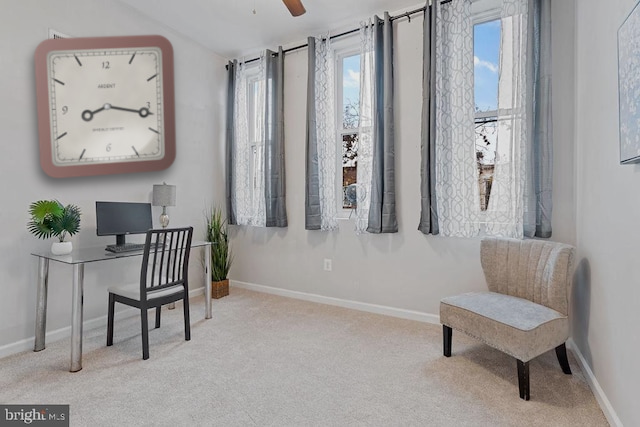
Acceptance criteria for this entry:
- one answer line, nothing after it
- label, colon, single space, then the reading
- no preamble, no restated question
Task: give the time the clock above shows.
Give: 8:17
